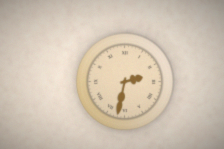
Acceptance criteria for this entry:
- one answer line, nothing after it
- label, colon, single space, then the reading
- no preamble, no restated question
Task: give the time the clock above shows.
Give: 2:32
